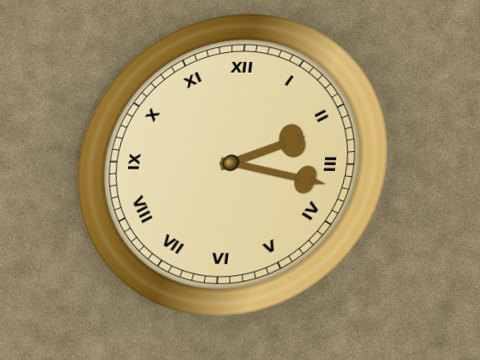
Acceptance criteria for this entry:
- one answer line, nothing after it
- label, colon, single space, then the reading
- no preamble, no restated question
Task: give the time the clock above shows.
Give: 2:17
